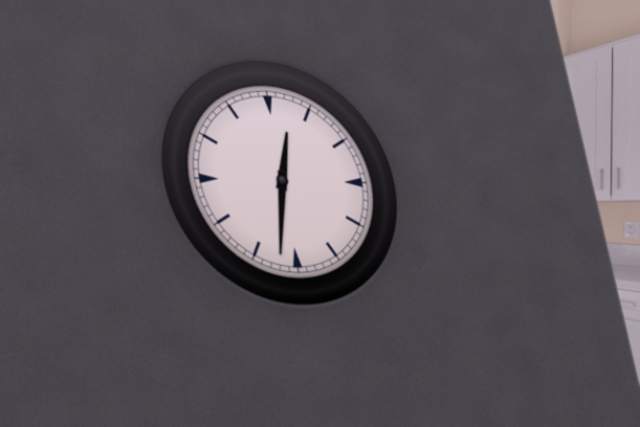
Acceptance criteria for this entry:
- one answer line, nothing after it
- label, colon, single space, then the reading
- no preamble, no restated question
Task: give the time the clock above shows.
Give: 12:32
